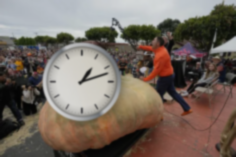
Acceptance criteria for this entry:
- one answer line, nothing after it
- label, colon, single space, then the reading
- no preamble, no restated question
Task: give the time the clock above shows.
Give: 1:12
